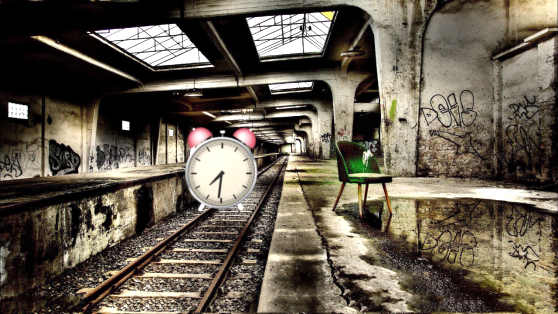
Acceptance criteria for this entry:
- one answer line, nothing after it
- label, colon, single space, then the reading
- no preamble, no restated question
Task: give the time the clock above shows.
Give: 7:31
